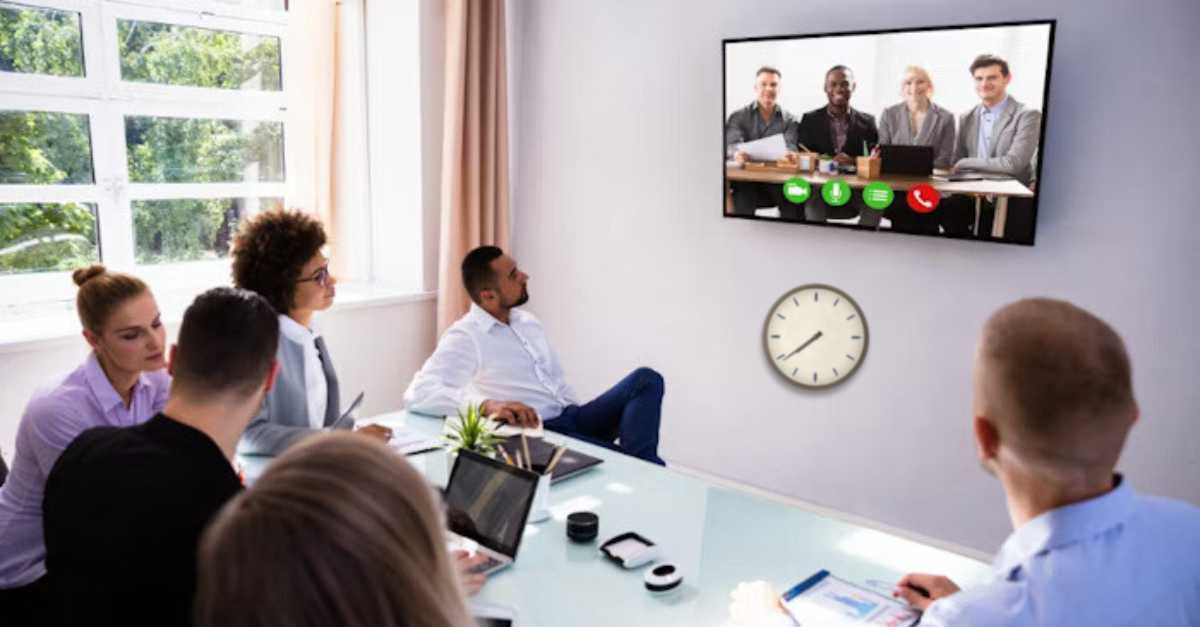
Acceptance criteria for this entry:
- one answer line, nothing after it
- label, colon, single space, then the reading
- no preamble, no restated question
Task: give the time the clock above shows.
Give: 7:39
